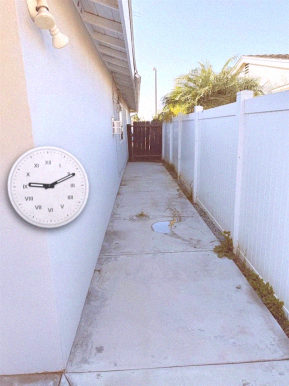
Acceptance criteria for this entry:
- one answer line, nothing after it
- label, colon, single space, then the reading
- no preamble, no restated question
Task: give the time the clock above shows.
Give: 9:11
